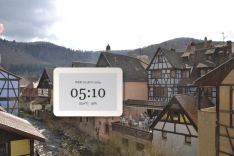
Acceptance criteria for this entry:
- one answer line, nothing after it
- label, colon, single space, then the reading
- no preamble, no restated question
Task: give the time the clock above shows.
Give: 5:10
